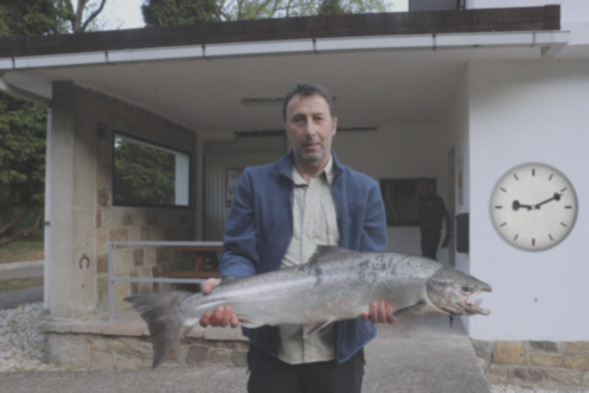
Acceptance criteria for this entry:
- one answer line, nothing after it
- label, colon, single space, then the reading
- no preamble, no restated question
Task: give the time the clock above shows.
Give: 9:11
